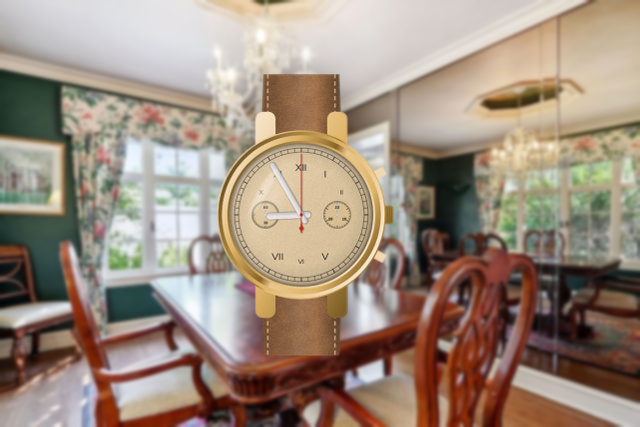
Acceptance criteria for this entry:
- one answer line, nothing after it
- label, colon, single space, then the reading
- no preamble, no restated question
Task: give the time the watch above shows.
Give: 8:55
